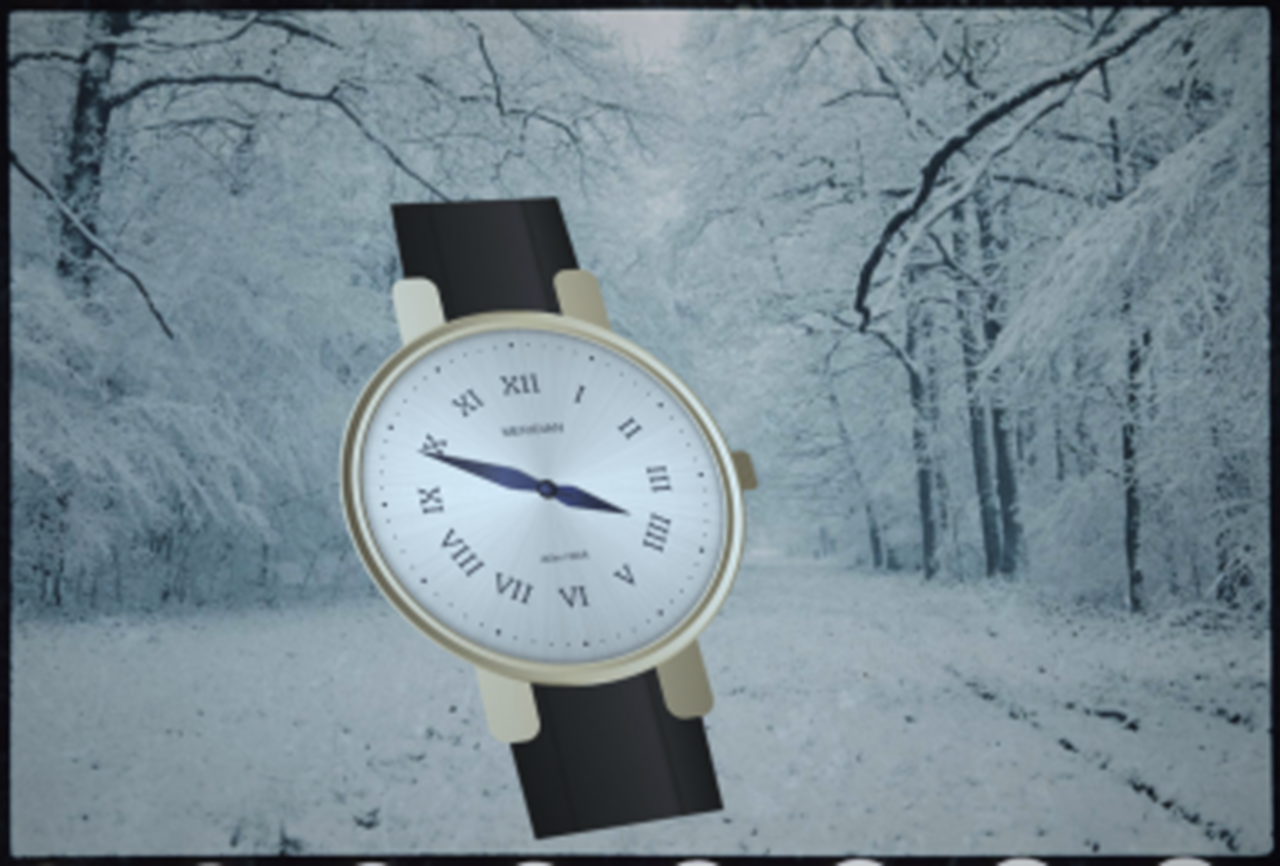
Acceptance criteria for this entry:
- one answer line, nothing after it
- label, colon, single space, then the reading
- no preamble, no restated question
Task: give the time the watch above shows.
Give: 3:49
